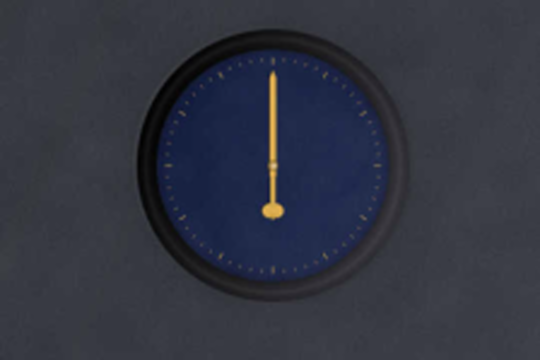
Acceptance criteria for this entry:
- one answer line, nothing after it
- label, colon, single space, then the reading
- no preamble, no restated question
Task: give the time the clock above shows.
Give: 6:00
